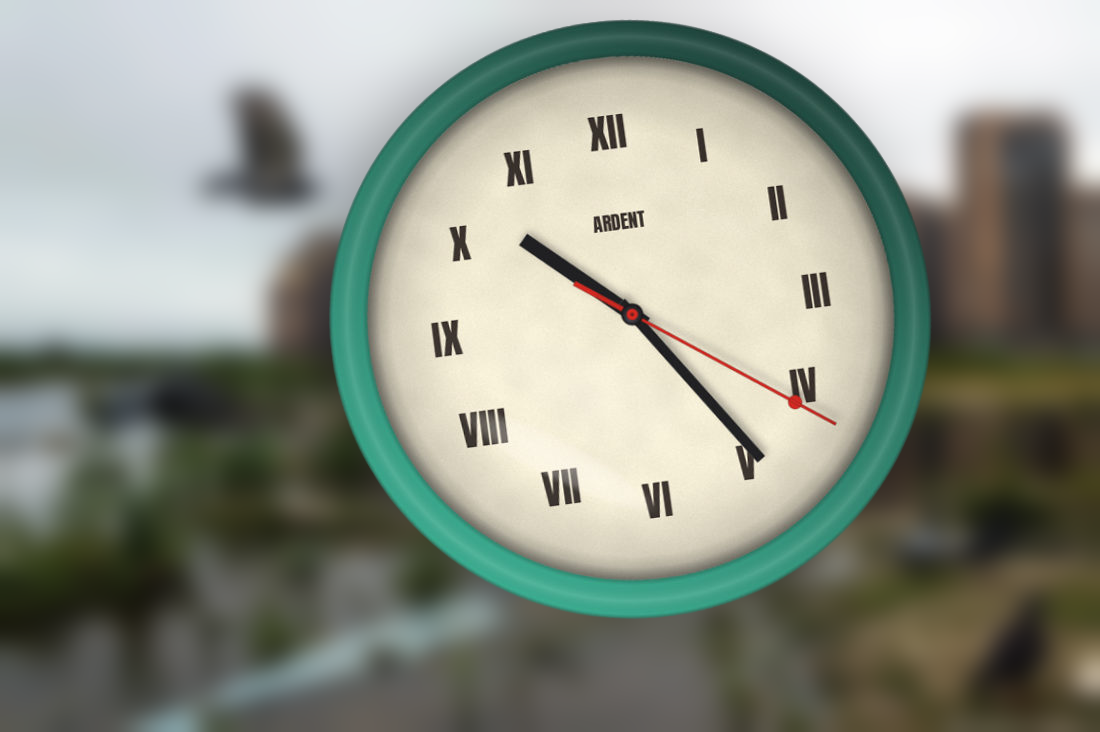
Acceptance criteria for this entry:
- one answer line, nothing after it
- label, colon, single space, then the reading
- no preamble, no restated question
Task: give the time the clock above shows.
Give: 10:24:21
